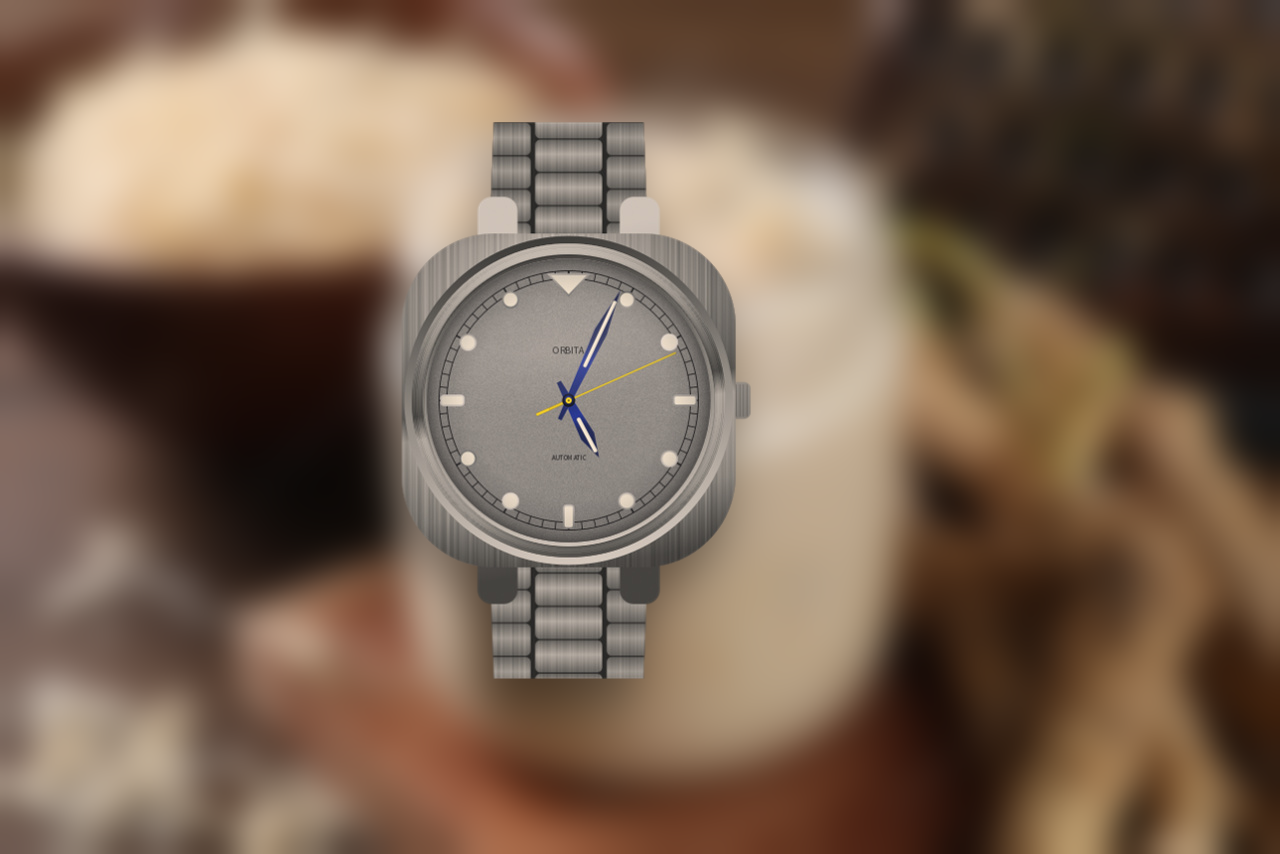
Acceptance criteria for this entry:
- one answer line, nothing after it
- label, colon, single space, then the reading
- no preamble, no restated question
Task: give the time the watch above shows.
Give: 5:04:11
